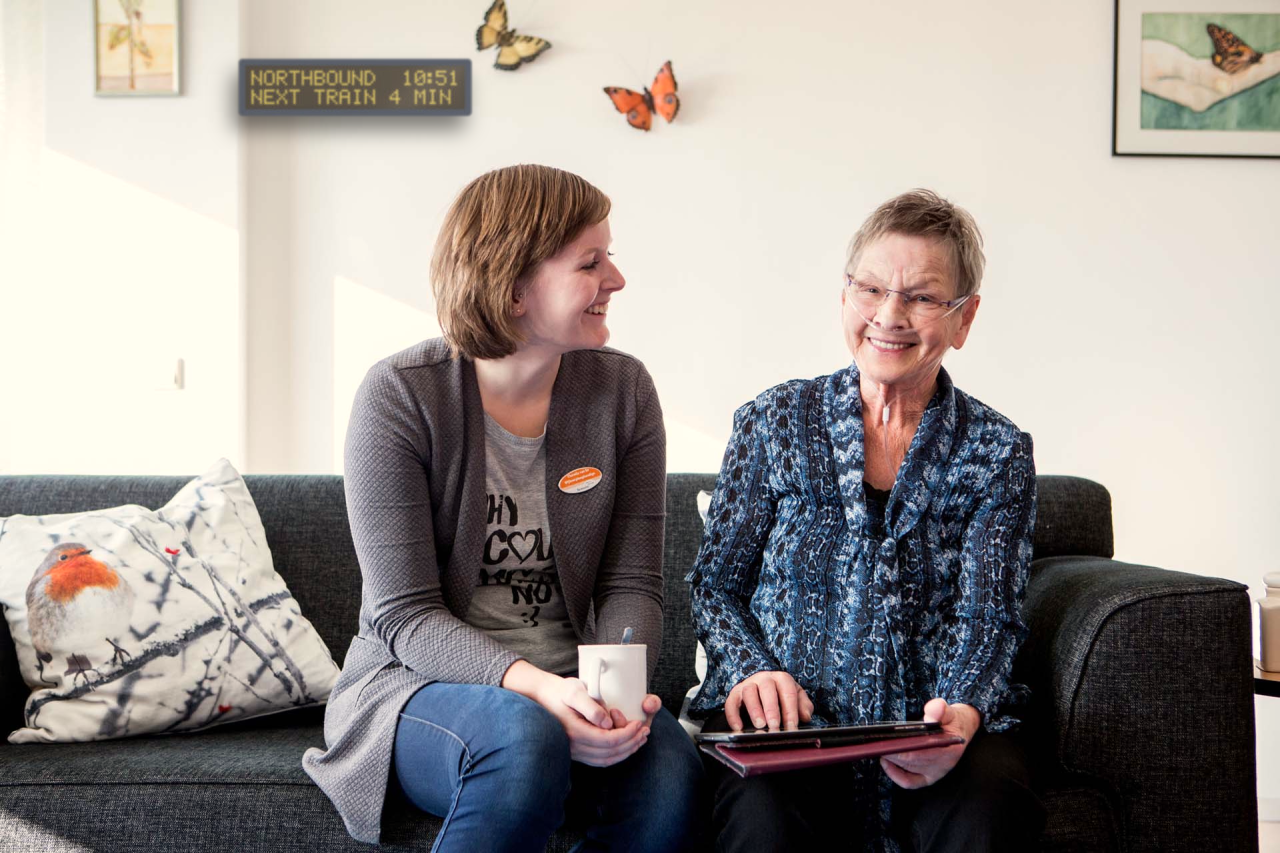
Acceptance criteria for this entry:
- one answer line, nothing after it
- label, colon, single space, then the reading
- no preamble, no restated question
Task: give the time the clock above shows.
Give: 10:51
